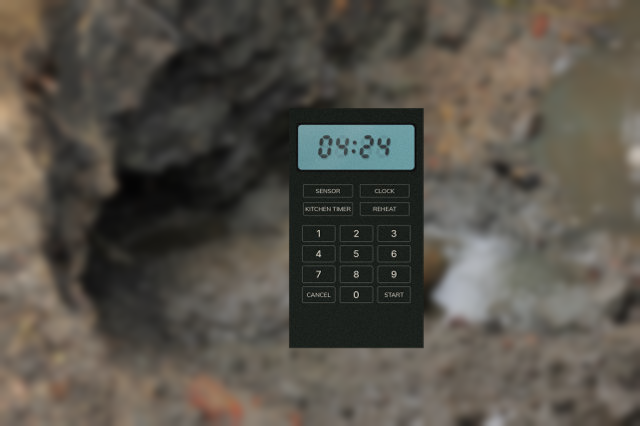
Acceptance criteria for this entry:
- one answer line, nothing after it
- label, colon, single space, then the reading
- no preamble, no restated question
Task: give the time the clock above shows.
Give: 4:24
